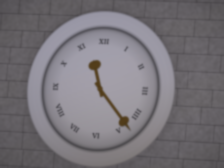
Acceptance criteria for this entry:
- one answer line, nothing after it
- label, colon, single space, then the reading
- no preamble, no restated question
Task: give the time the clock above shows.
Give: 11:23
